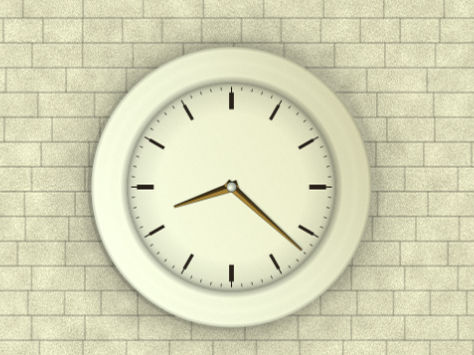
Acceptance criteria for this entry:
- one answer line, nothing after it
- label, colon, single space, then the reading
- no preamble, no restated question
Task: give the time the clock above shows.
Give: 8:22
